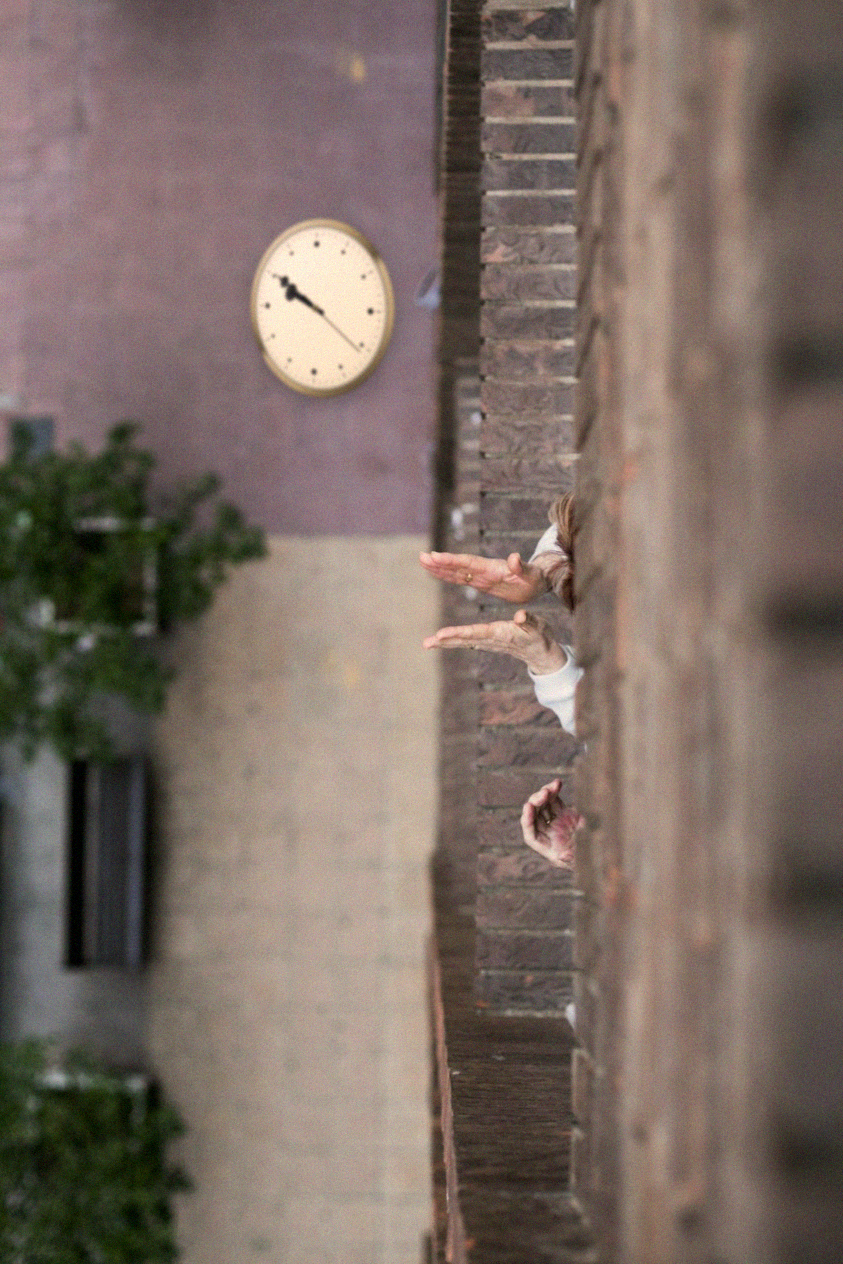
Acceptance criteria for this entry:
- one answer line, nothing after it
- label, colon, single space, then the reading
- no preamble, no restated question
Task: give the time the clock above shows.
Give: 9:50:21
